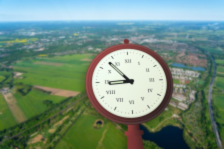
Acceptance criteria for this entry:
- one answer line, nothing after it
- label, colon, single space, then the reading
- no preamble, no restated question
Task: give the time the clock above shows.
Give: 8:53
